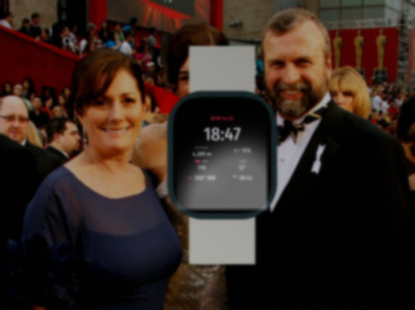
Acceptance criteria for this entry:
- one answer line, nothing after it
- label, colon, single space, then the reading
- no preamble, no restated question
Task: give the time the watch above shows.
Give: 18:47
